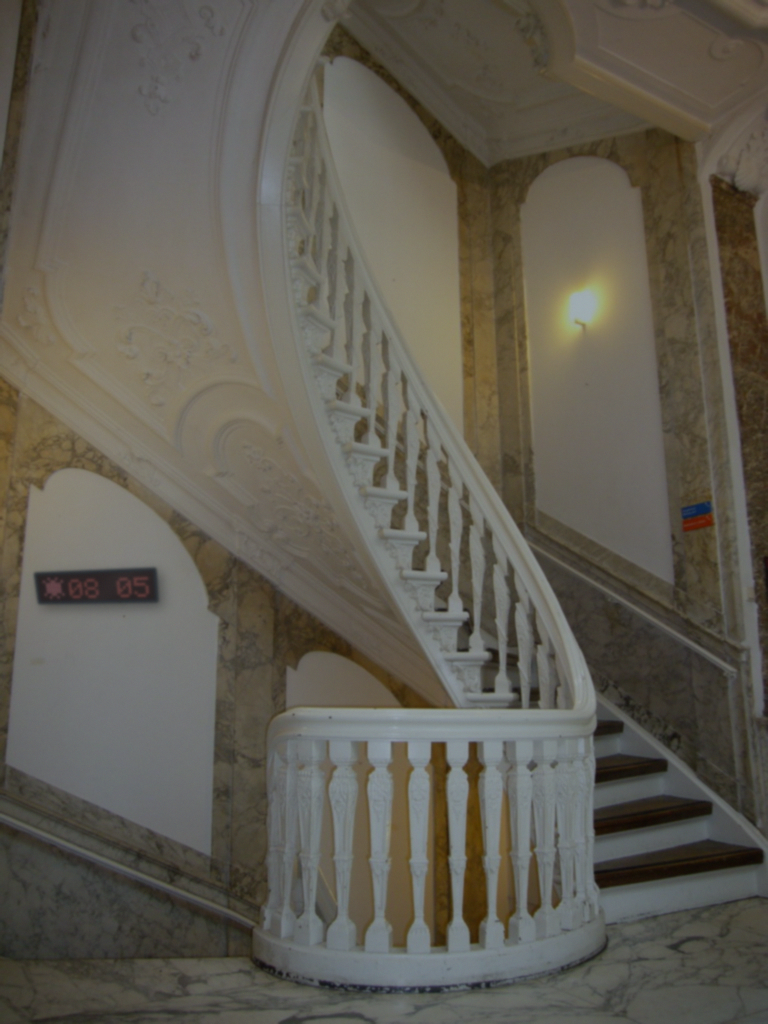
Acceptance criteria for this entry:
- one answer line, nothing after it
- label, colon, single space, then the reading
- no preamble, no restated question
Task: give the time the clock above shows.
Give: 8:05
